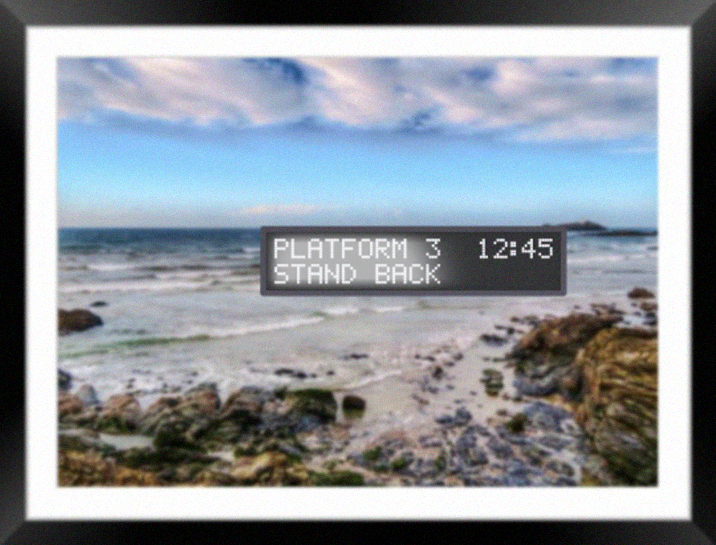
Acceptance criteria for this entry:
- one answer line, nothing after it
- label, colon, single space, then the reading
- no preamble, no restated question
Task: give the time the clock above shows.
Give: 12:45
